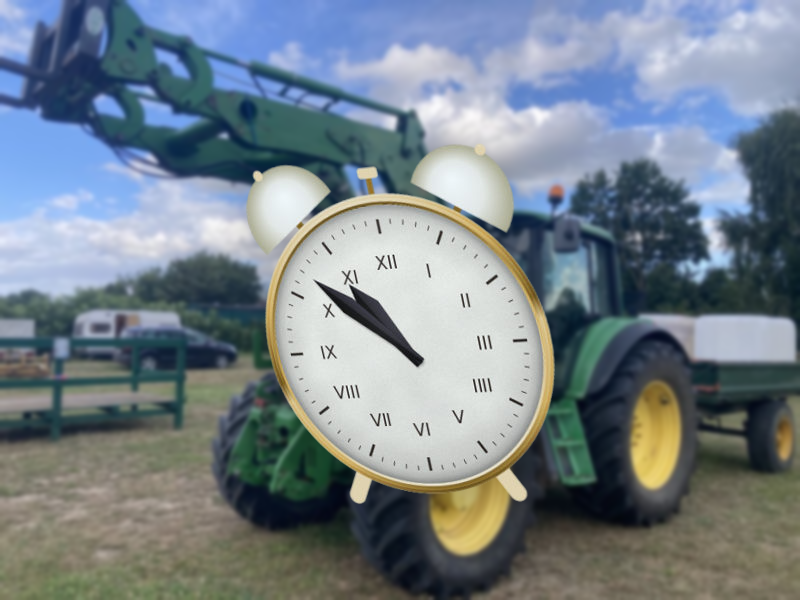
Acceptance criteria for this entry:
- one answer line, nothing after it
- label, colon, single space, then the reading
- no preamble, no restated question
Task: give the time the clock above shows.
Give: 10:52
